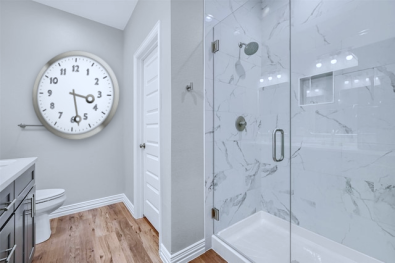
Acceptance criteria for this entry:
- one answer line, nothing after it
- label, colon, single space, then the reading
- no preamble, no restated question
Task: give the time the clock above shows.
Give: 3:28
